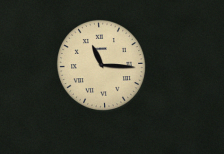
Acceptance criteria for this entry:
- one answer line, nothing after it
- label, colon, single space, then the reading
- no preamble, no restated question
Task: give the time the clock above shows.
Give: 11:16
